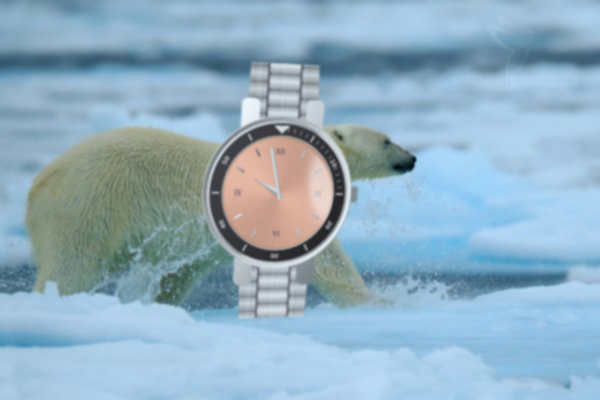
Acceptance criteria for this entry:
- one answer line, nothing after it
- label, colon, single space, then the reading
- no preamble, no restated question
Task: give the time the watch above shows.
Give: 9:58
